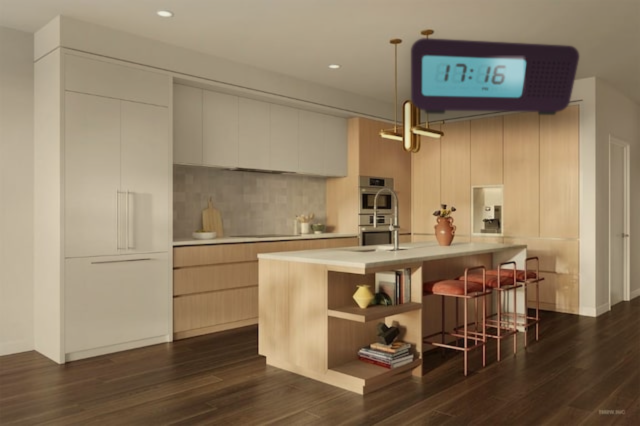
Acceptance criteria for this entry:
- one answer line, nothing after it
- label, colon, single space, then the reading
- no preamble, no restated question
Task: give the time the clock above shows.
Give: 17:16
